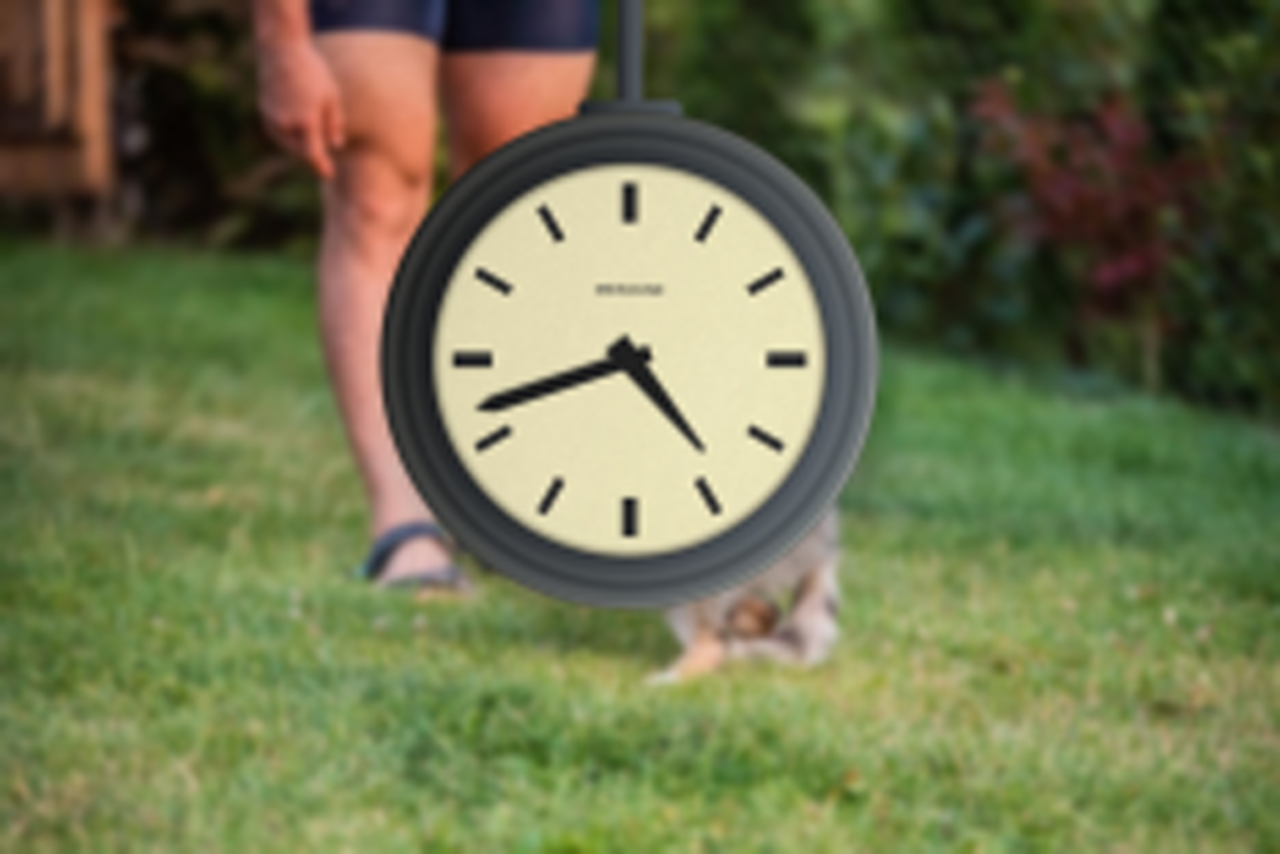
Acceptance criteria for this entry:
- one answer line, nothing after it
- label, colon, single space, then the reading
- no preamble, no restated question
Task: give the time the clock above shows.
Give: 4:42
